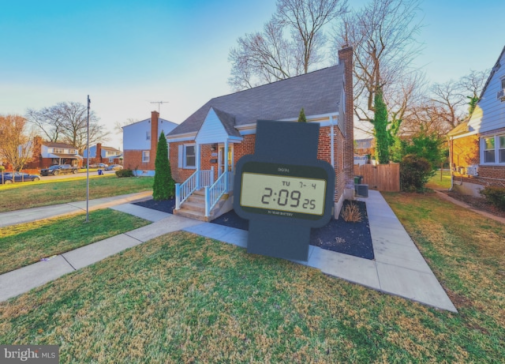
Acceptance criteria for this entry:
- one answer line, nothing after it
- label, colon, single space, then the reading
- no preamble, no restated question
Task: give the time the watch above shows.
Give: 2:09:25
